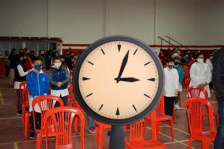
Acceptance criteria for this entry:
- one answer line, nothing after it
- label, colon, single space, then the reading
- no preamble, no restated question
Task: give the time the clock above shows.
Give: 3:03
